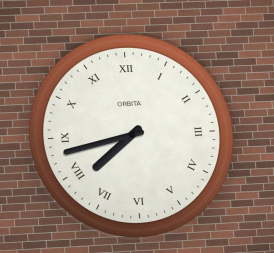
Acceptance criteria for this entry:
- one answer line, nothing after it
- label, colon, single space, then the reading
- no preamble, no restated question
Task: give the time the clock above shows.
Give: 7:43
